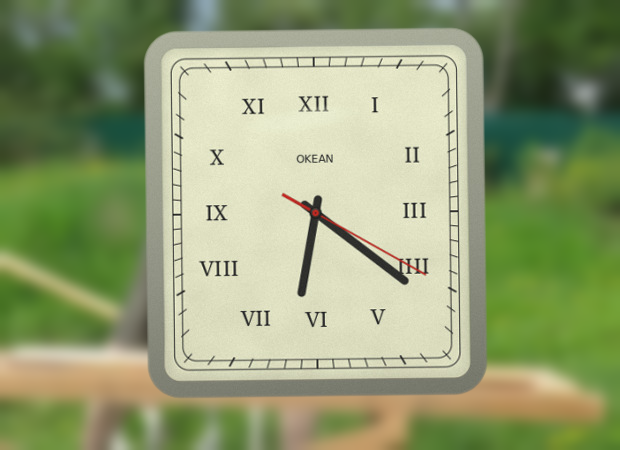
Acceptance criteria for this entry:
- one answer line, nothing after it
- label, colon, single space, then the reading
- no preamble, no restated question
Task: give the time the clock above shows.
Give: 6:21:20
